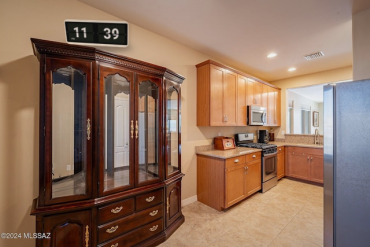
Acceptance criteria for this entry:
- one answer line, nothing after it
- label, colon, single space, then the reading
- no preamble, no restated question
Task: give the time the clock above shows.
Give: 11:39
